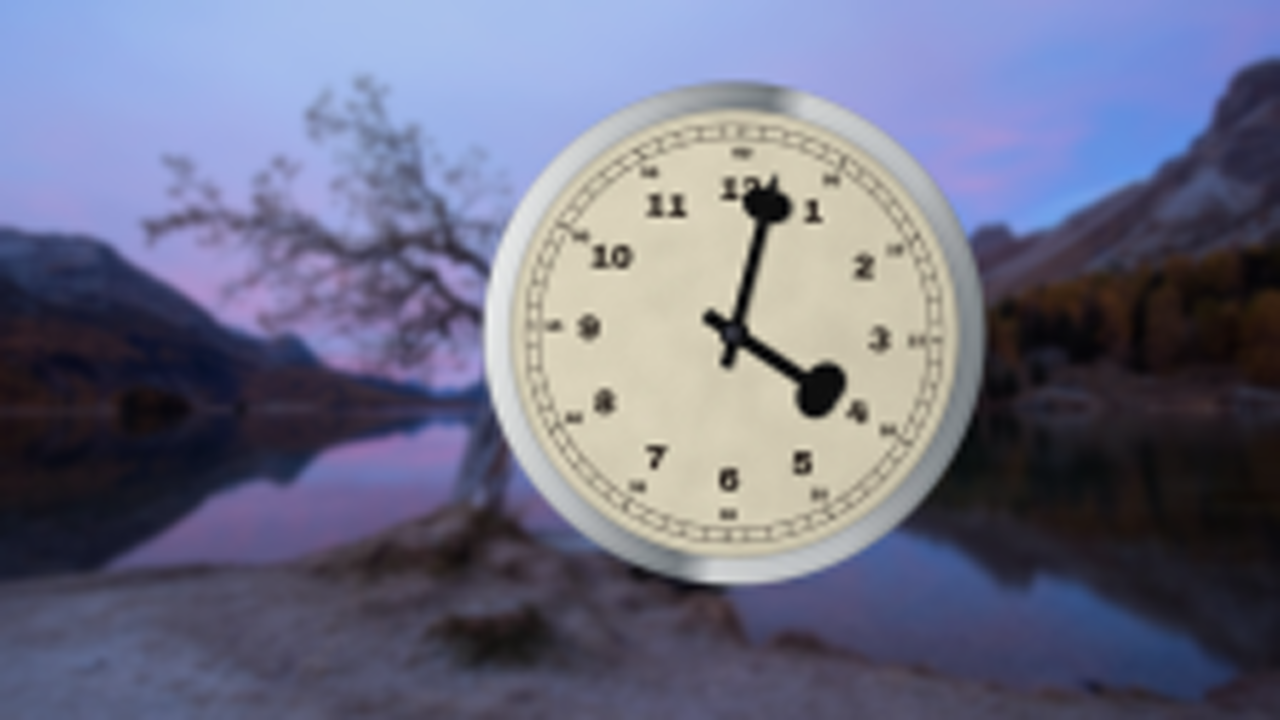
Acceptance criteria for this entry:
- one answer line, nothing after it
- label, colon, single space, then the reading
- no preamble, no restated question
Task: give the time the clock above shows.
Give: 4:02
